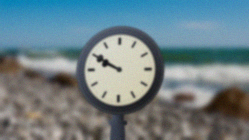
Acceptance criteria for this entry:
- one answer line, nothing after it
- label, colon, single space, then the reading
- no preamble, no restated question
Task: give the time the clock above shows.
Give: 9:50
